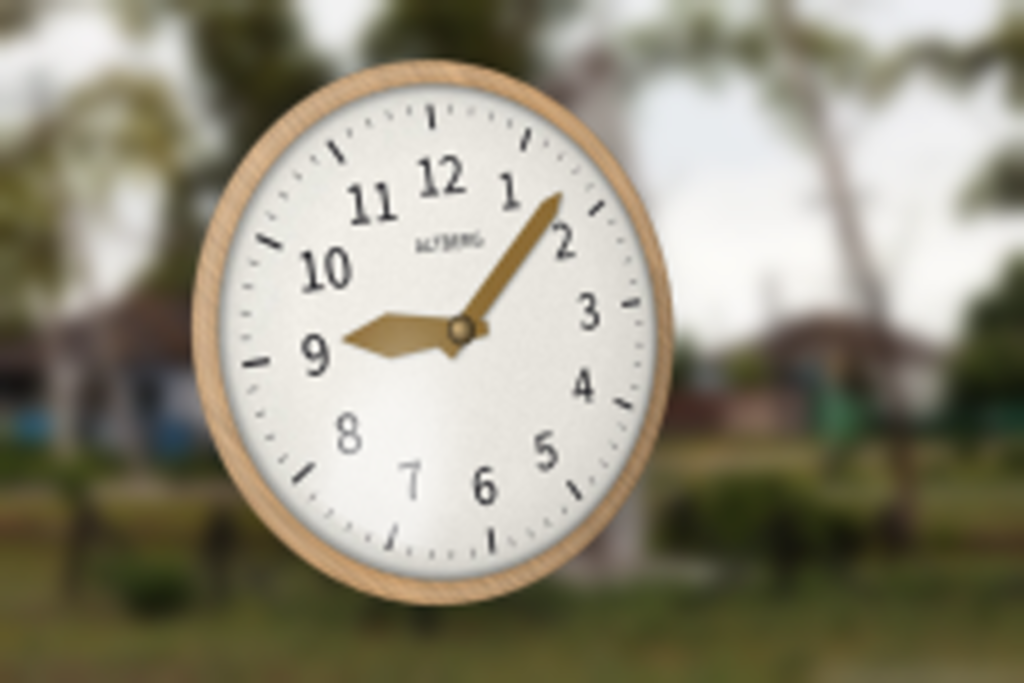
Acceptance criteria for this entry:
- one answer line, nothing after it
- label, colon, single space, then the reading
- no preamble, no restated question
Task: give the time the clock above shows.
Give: 9:08
